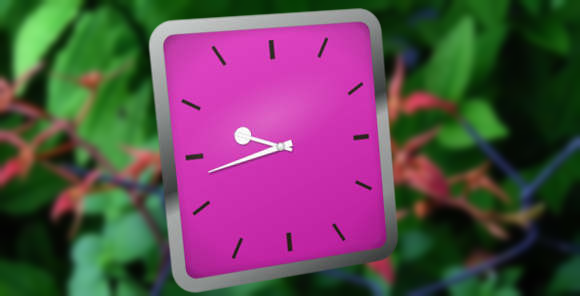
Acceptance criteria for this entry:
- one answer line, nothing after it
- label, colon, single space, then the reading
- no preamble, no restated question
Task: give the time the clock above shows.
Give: 9:43
